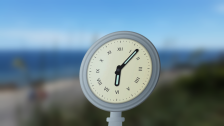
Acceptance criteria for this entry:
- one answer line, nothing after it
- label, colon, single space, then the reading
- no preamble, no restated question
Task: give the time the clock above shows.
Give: 6:07
